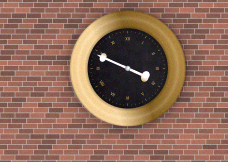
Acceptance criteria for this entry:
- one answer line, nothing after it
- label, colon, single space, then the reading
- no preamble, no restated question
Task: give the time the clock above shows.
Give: 3:49
